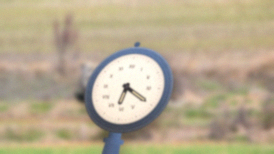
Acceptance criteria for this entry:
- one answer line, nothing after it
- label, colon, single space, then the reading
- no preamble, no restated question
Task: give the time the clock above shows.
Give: 6:20
